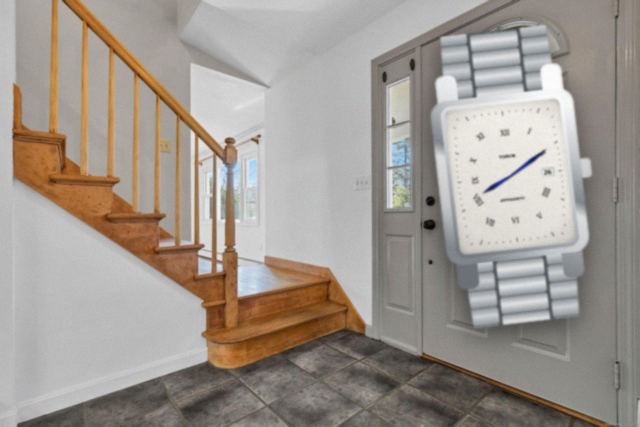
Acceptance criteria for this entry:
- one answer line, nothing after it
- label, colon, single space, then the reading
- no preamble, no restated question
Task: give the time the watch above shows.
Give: 8:10
